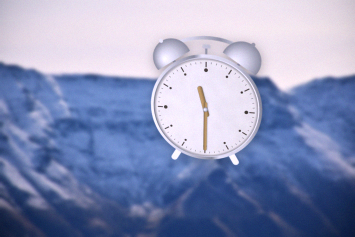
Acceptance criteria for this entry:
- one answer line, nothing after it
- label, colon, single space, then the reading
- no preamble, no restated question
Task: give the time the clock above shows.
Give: 11:30
